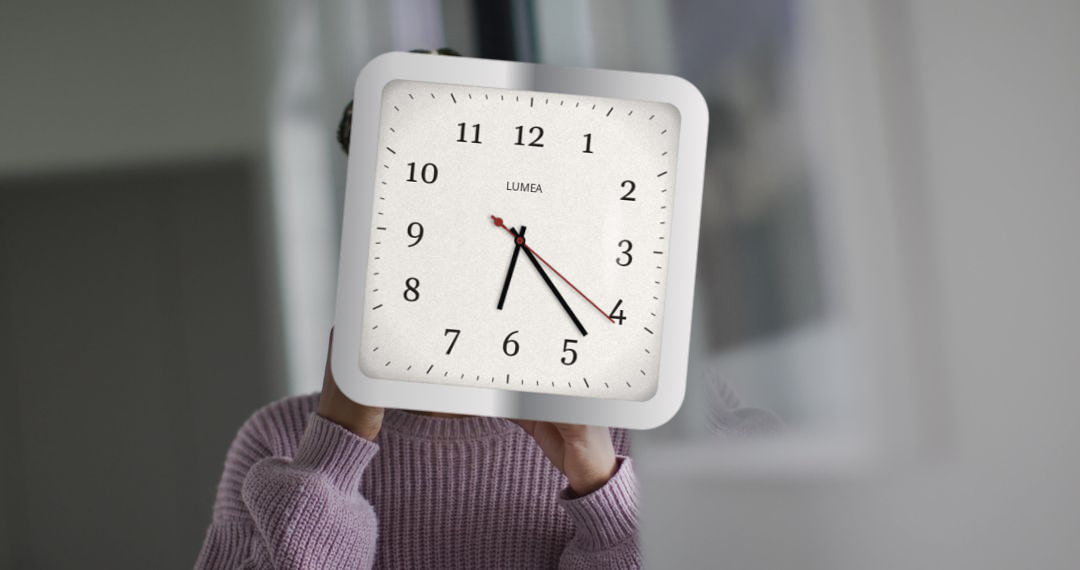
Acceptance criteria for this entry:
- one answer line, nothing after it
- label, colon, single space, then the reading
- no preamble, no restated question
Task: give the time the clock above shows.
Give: 6:23:21
